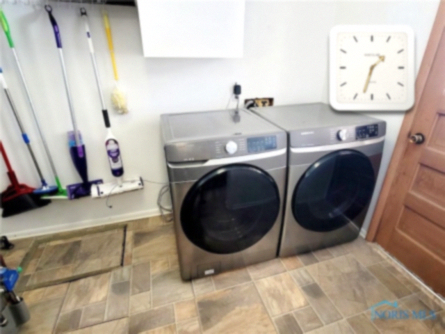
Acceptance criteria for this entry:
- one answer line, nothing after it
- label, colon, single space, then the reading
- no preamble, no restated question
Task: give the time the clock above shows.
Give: 1:33
